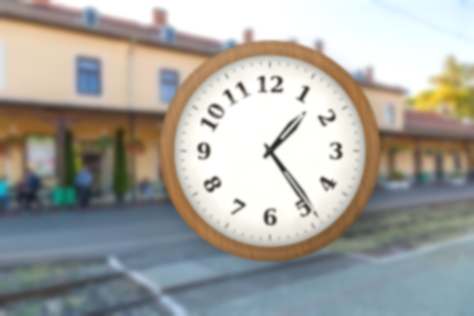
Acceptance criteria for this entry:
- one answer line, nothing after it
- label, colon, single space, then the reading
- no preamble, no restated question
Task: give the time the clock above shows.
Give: 1:24
